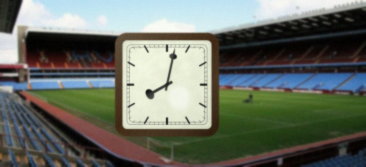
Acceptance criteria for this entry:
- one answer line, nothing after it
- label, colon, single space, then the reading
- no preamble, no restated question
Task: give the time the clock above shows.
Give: 8:02
